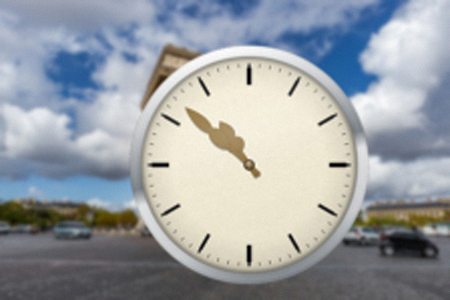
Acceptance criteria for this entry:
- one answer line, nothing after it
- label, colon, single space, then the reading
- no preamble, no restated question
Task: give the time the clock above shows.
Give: 10:52
